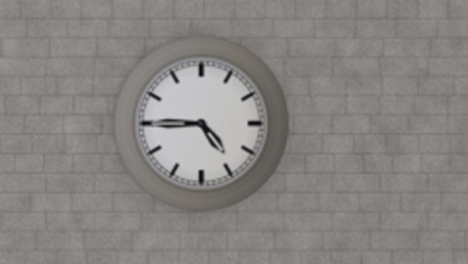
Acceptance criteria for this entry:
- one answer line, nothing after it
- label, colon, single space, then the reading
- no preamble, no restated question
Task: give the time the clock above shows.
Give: 4:45
